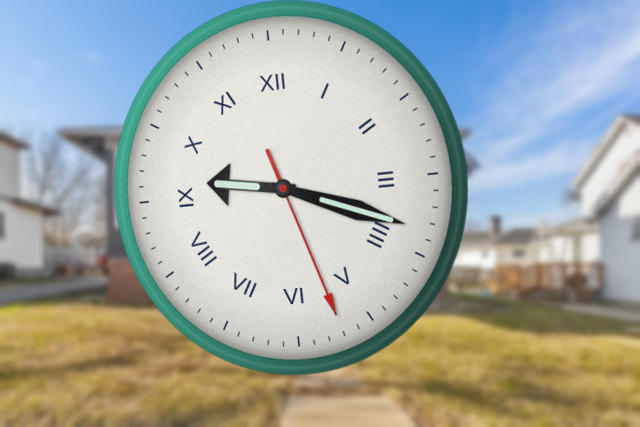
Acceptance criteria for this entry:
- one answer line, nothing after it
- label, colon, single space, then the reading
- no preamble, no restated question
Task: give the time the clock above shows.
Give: 9:18:27
